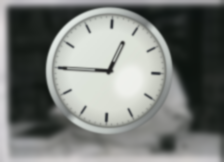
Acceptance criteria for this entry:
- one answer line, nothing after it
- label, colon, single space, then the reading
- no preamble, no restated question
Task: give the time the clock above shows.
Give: 12:45
